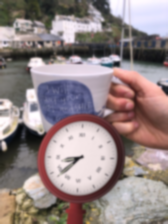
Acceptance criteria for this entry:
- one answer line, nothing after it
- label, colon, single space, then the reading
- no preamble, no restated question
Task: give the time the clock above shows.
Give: 8:38
